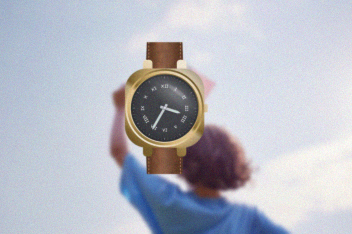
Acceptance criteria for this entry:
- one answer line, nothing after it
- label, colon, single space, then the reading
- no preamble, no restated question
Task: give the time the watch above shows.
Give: 3:35
